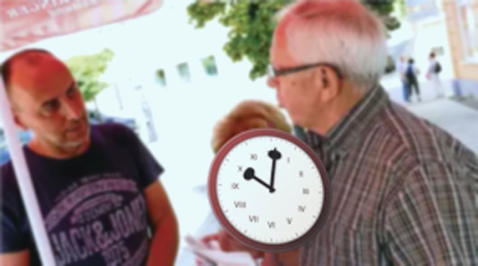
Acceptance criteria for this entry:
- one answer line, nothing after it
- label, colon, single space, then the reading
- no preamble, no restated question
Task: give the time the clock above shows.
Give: 10:01
